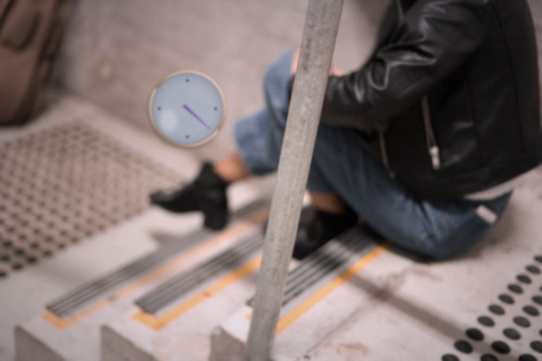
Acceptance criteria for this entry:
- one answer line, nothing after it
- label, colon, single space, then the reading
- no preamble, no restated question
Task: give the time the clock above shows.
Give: 4:22
